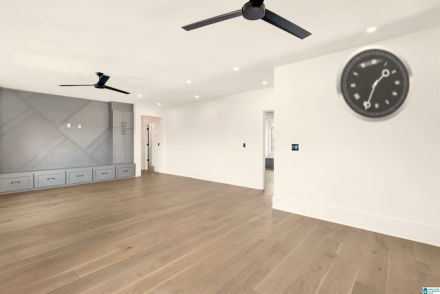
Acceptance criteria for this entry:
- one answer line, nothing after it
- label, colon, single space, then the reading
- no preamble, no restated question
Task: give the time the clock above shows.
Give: 1:34
